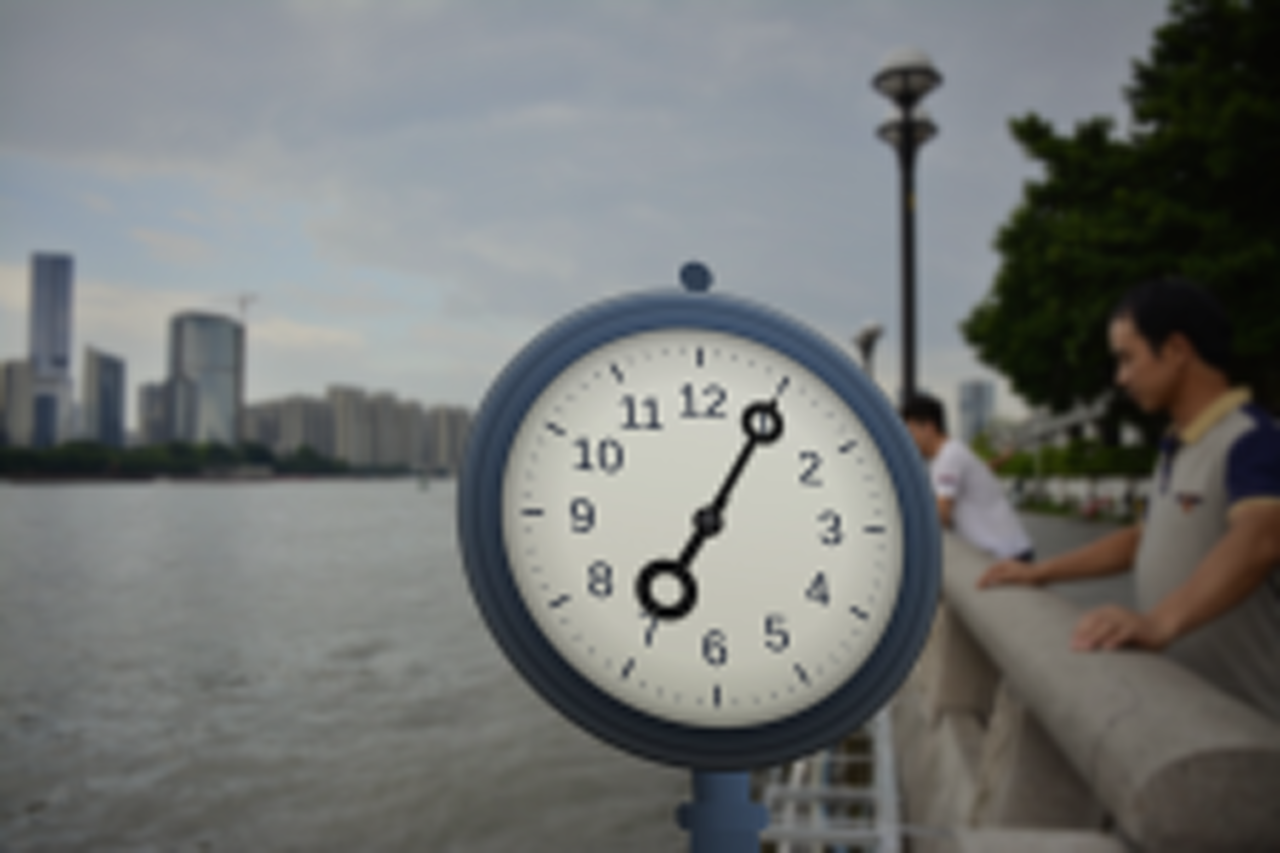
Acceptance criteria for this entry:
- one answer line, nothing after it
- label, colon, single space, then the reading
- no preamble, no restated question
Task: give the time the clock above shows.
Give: 7:05
